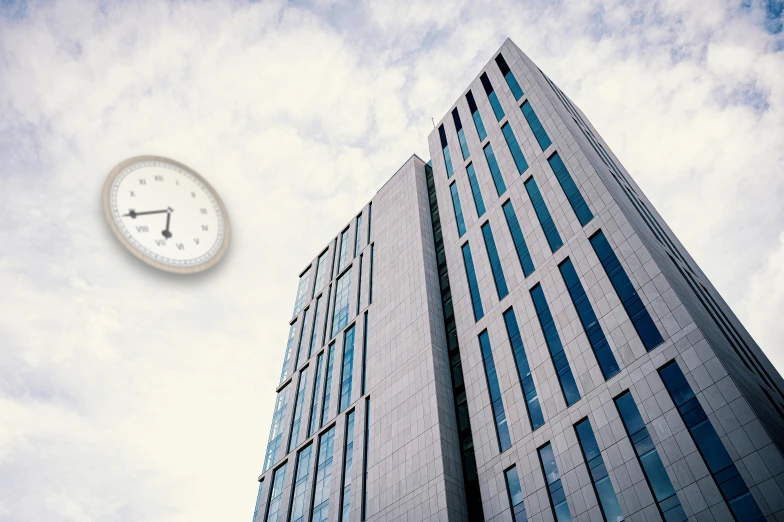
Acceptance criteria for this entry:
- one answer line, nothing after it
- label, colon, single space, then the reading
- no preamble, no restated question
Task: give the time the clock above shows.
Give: 6:44
